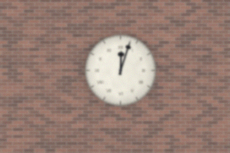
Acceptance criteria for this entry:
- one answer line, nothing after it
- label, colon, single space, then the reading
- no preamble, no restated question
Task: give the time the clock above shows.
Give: 12:03
